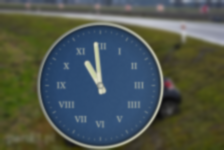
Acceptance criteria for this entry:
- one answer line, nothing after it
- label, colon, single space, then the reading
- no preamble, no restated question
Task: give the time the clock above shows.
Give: 10:59
